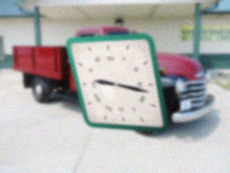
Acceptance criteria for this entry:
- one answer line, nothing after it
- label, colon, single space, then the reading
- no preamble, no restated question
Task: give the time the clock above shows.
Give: 9:17
